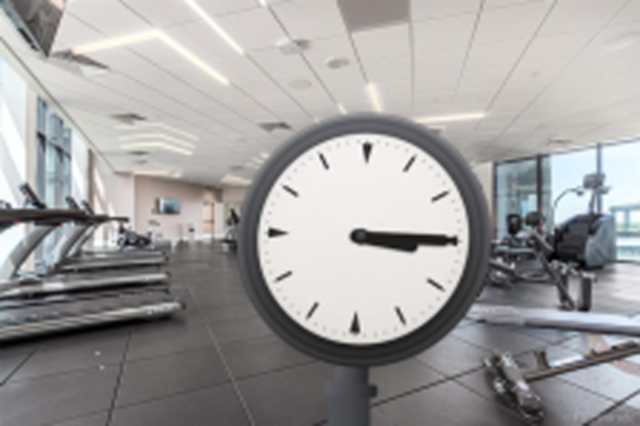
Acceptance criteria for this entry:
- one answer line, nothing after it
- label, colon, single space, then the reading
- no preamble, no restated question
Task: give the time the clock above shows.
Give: 3:15
